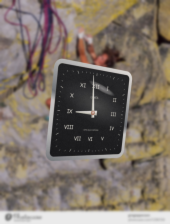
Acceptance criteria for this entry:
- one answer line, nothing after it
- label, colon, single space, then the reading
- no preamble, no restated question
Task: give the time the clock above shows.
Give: 8:59
